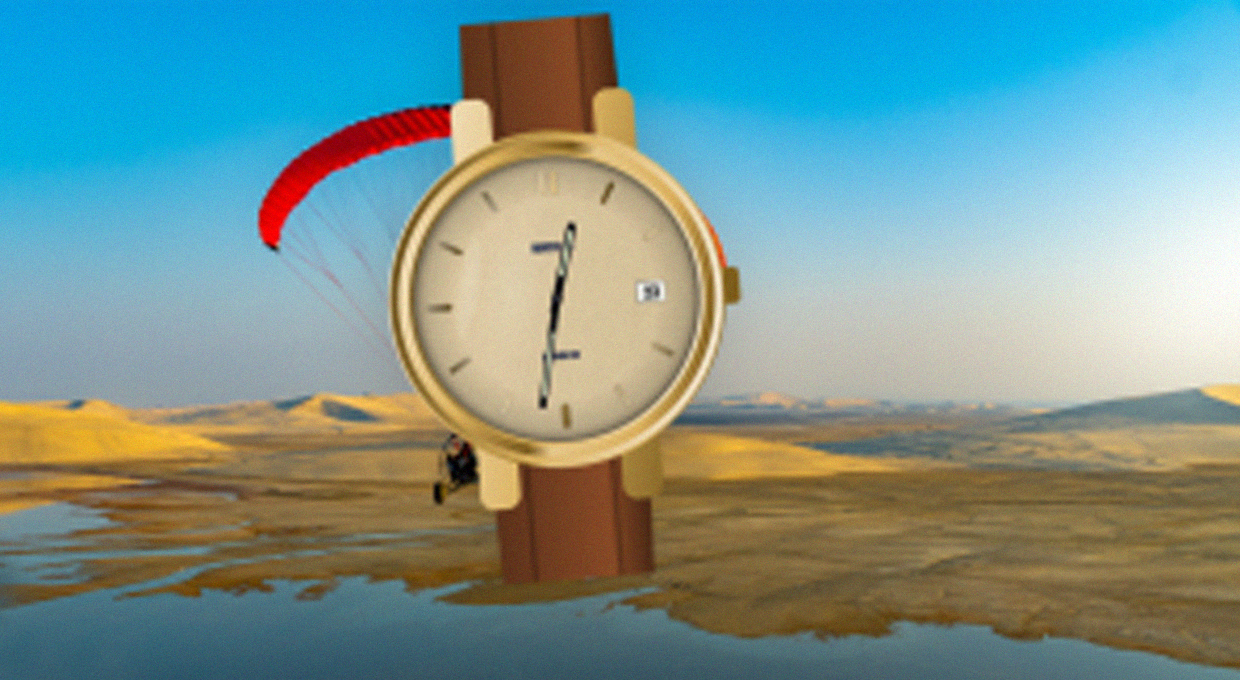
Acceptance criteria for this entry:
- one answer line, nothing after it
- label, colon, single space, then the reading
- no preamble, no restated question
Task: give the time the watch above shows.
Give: 12:32
